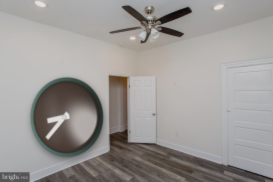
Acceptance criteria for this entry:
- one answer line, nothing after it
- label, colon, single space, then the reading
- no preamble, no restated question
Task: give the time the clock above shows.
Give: 8:37
